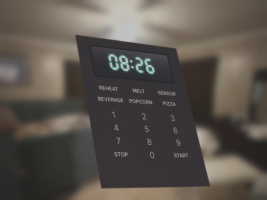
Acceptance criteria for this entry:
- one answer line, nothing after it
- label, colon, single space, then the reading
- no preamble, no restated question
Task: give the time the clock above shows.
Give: 8:26
